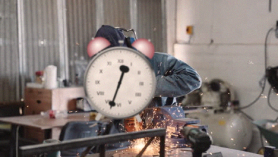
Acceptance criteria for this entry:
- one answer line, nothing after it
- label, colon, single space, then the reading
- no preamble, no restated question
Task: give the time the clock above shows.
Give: 12:33
